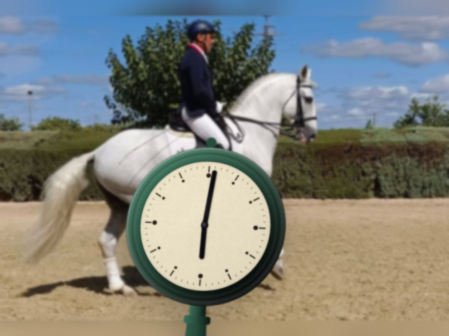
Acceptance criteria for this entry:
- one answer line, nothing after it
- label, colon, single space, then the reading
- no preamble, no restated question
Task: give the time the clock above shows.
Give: 6:01
